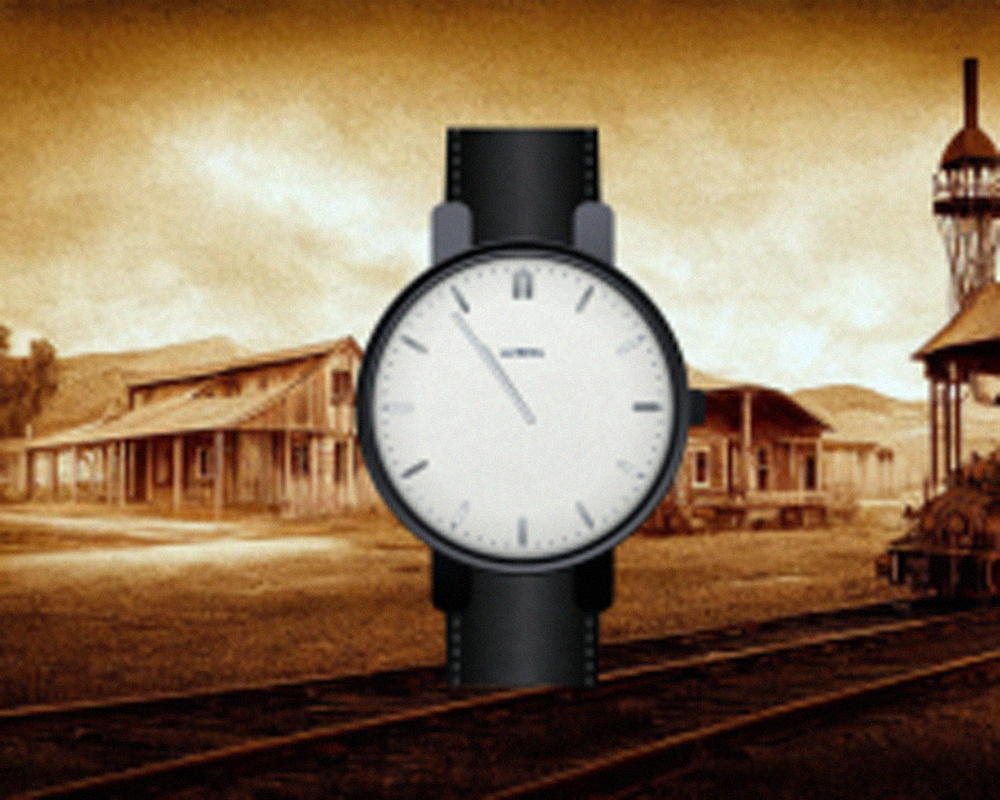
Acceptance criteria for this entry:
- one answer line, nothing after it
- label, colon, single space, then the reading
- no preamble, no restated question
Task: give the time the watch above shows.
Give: 10:54
